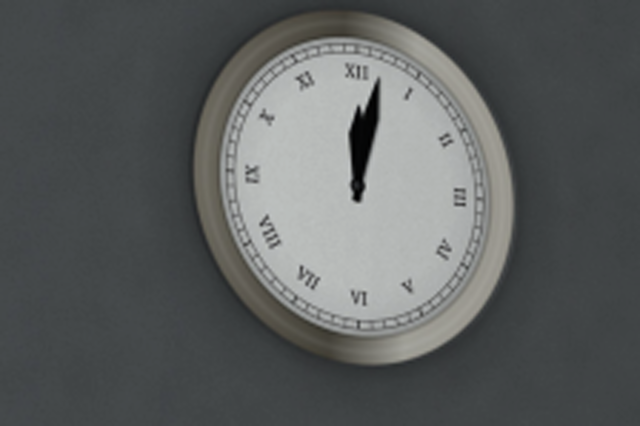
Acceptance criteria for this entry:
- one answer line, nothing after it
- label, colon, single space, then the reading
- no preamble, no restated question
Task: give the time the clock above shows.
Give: 12:02
